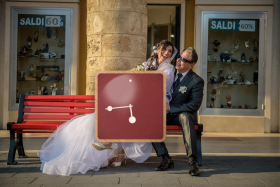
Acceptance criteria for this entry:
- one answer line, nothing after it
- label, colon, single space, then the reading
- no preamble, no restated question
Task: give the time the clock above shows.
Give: 5:44
